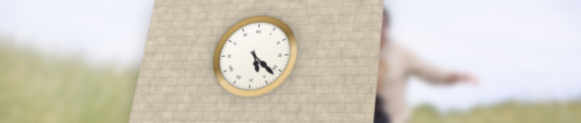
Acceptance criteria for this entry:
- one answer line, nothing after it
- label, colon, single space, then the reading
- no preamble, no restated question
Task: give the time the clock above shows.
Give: 5:22
